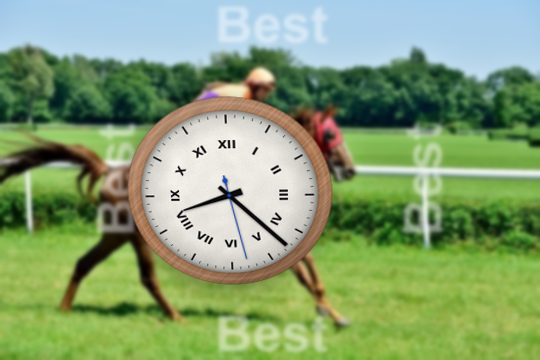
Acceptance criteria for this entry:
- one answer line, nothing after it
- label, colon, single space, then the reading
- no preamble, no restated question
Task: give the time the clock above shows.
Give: 8:22:28
